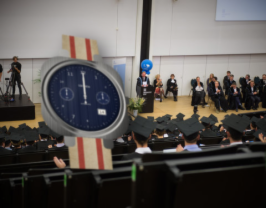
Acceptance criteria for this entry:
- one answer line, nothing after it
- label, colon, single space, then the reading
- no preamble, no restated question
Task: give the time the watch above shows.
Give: 12:00
